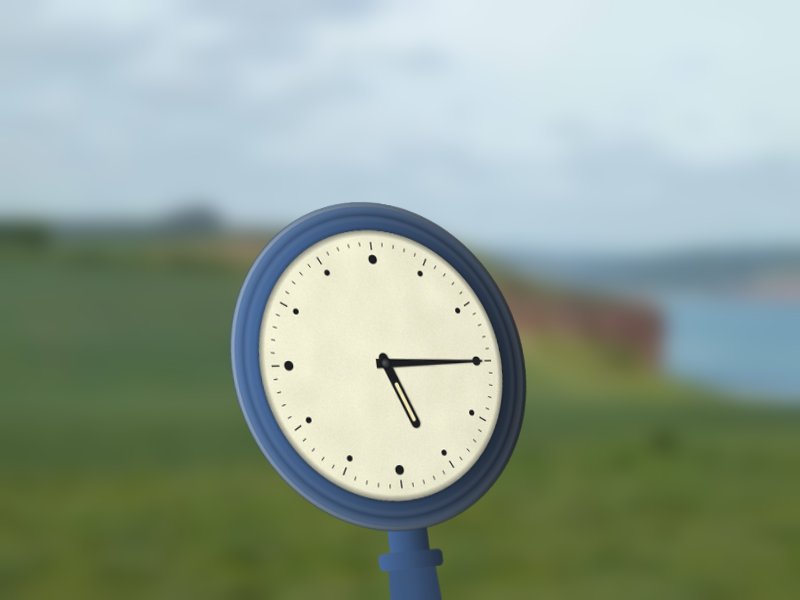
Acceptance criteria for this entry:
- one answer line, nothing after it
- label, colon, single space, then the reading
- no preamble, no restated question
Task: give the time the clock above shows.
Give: 5:15
